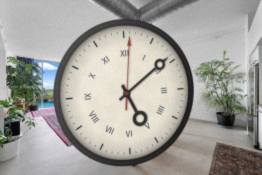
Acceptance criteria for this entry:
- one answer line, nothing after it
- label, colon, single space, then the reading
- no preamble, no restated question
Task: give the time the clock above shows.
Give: 5:09:01
